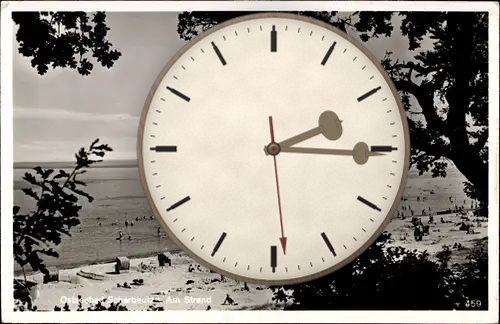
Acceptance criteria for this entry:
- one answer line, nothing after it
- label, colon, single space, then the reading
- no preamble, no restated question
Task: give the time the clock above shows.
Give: 2:15:29
